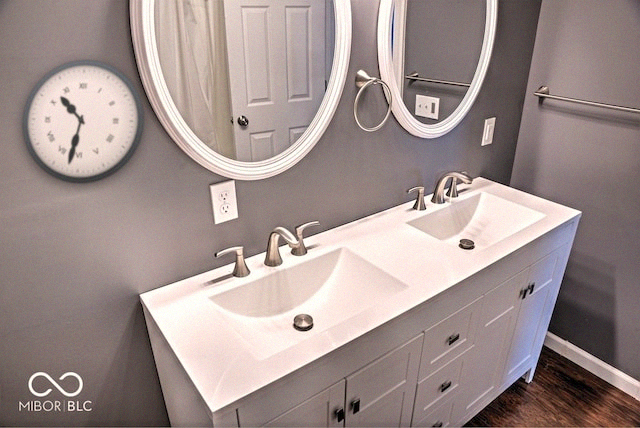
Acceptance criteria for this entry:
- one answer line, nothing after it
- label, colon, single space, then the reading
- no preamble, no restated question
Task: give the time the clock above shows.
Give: 10:32
